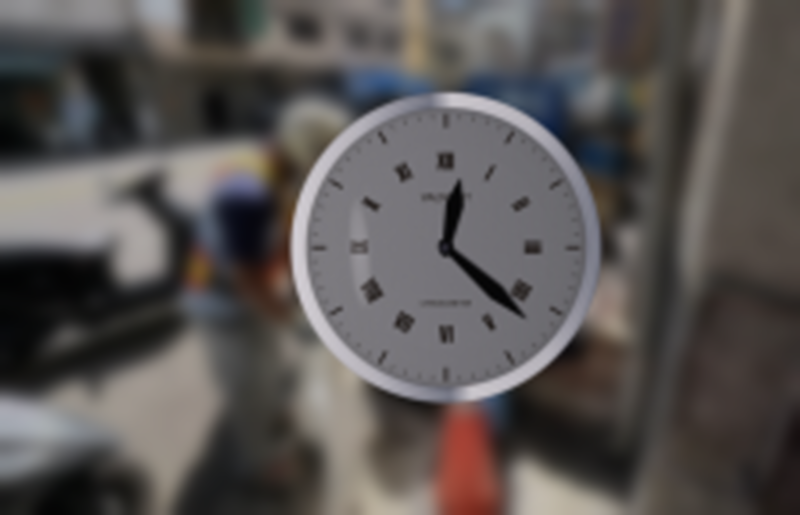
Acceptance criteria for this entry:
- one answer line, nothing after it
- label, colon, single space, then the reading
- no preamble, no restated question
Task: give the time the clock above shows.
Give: 12:22
